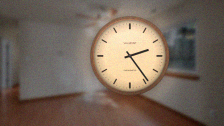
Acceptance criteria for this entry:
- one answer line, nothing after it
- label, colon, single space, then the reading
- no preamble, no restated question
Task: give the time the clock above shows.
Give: 2:24
